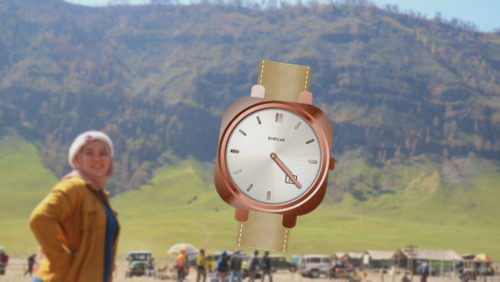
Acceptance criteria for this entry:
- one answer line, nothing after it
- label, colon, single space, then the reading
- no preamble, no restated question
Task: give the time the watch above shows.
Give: 4:22
